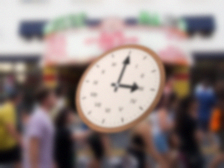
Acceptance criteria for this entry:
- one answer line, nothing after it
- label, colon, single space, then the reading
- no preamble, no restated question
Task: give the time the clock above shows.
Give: 3:00
